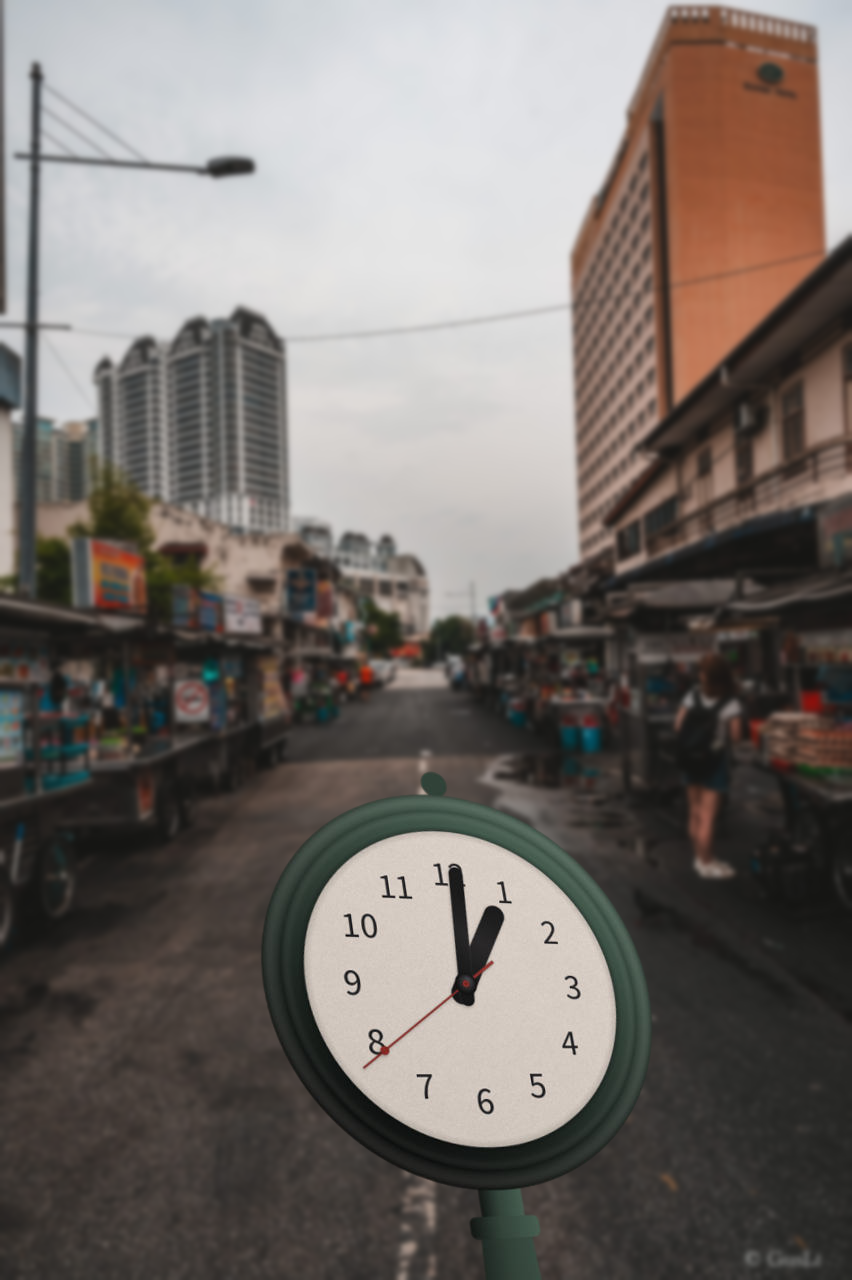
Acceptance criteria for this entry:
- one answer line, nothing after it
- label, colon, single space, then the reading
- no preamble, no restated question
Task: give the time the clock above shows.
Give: 1:00:39
